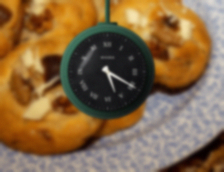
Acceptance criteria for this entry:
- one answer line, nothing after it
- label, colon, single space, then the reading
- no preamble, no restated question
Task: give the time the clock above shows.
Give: 5:20
